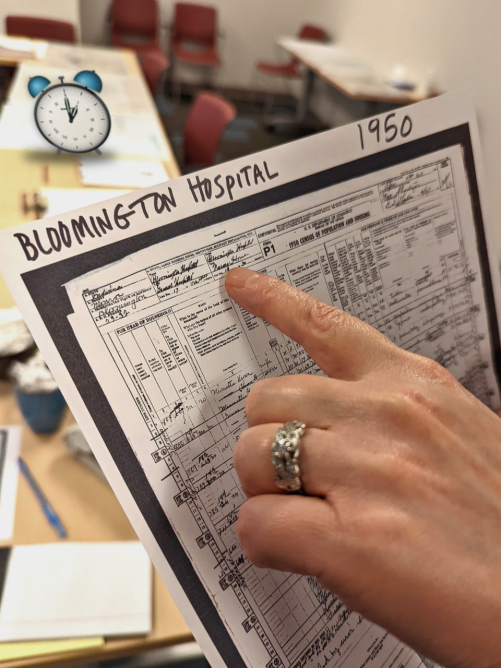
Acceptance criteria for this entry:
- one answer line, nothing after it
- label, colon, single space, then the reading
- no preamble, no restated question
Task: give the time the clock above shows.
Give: 1:00
